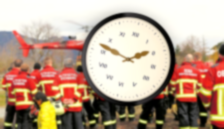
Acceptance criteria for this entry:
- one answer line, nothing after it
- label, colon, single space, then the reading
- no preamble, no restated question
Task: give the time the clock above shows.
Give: 1:47
